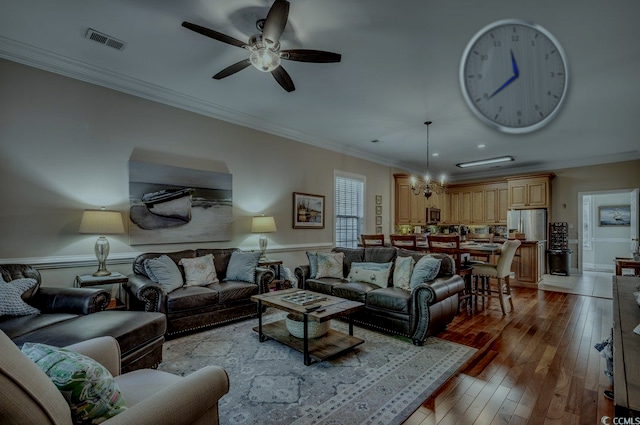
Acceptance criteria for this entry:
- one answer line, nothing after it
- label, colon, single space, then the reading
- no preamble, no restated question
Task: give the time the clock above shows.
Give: 11:39
